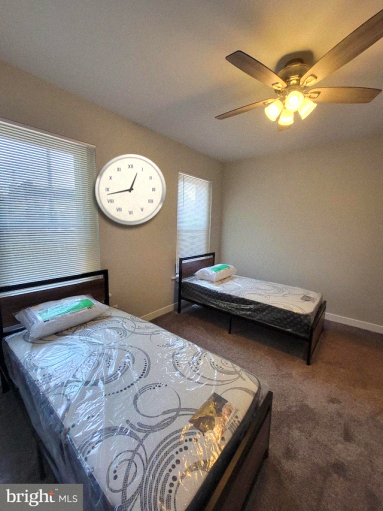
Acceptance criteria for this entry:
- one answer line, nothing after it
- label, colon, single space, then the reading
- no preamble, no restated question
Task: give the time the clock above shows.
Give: 12:43
